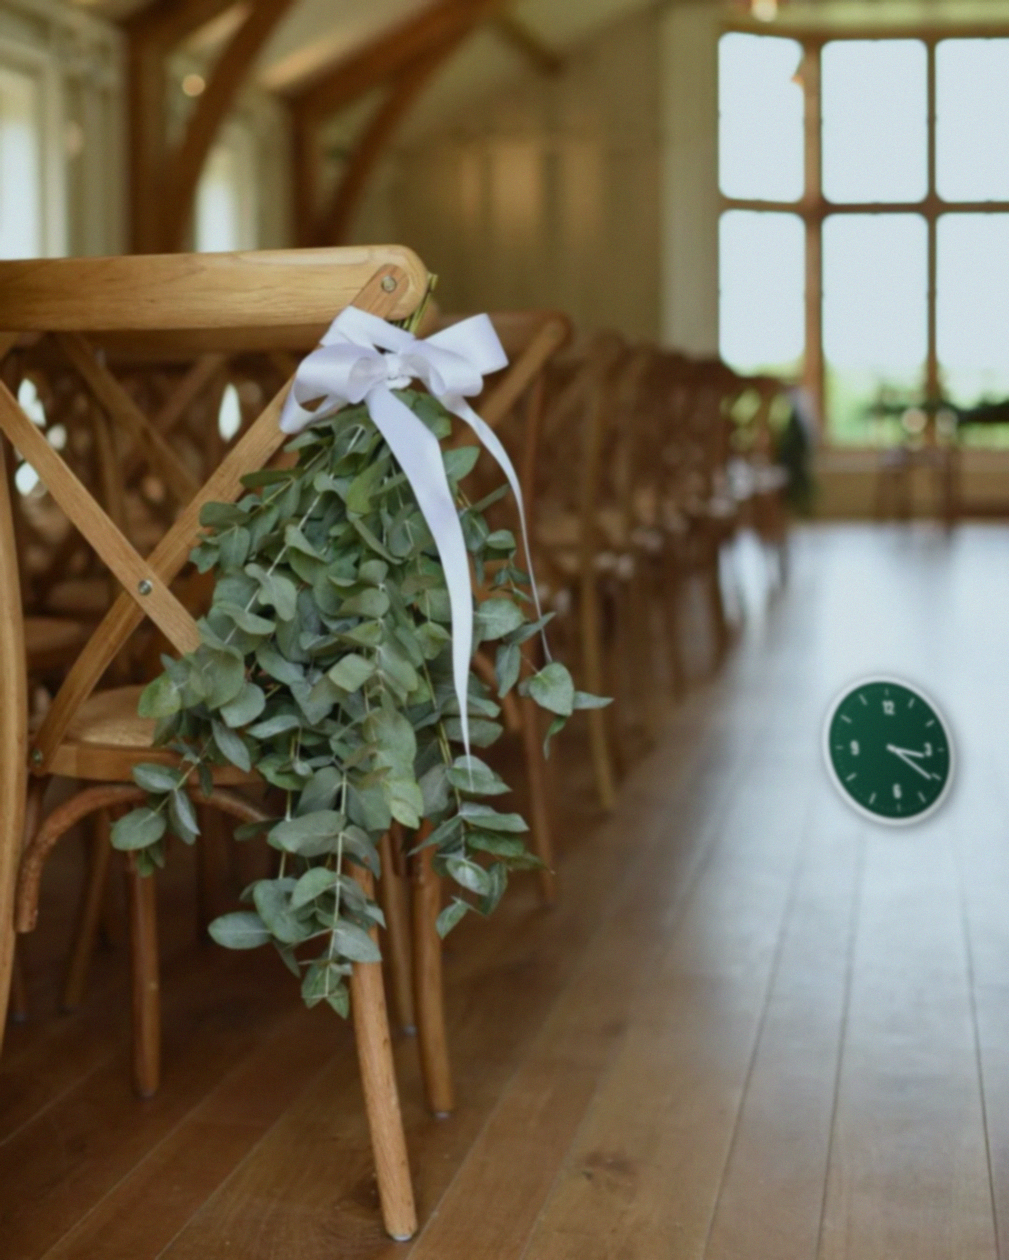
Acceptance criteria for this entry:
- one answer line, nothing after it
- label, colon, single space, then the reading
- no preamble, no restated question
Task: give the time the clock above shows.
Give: 3:21
